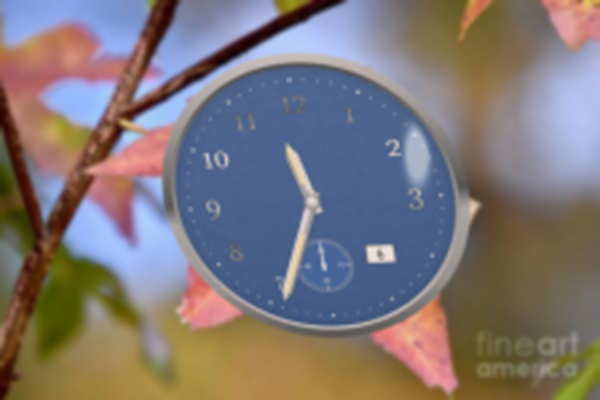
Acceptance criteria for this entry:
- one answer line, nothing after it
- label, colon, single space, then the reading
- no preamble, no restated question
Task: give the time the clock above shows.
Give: 11:34
